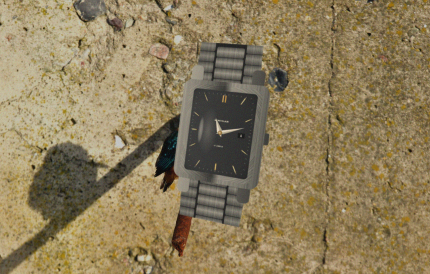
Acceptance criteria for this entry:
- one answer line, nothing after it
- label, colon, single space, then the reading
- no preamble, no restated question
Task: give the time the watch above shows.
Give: 11:12
